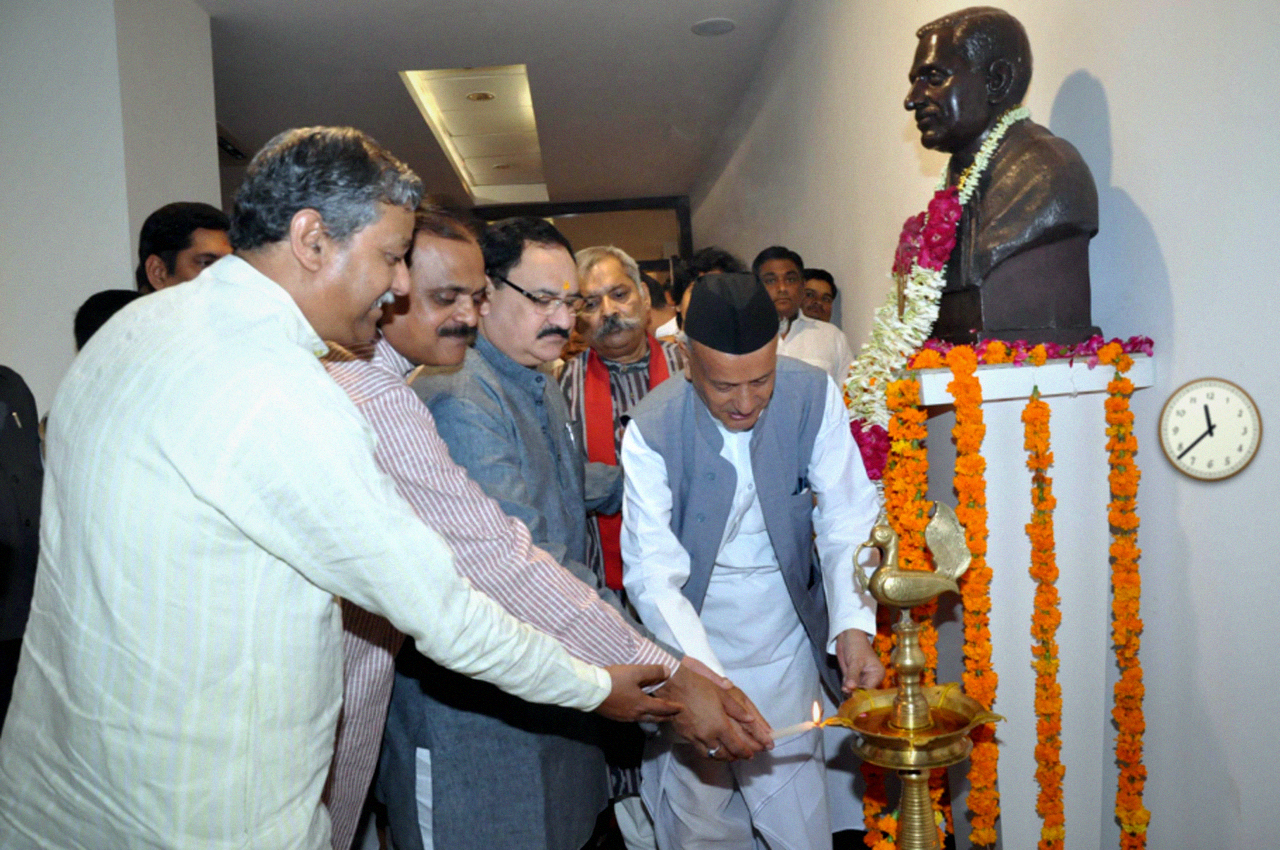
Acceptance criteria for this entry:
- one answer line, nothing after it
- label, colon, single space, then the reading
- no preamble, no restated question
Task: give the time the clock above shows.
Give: 11:38
